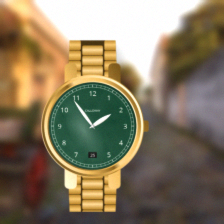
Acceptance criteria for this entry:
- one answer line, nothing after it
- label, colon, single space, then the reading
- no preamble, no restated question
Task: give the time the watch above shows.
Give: 1:54
